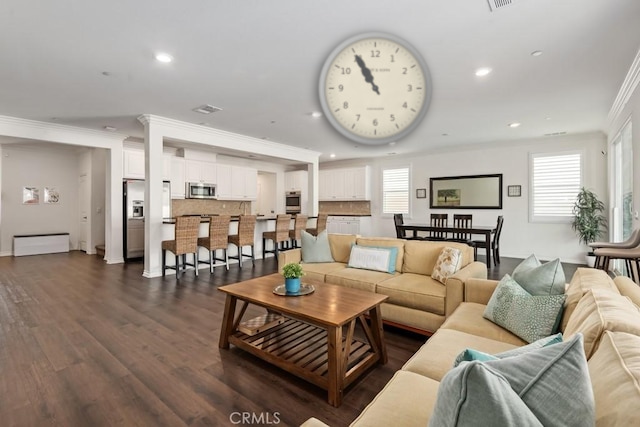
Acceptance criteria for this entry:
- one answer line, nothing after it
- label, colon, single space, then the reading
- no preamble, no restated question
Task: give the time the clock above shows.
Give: 10:55
